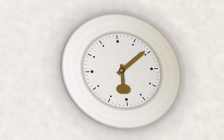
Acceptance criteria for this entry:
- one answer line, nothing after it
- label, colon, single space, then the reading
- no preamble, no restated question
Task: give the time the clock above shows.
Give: 6:09
